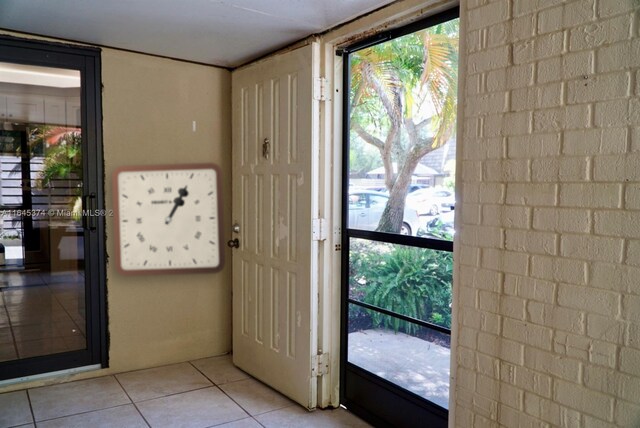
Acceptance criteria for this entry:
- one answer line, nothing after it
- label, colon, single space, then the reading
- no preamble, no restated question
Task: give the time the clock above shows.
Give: 1:05
